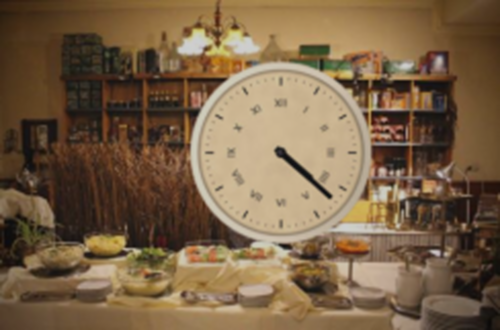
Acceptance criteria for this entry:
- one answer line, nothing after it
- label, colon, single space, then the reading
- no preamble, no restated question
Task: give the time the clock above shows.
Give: 4:22
